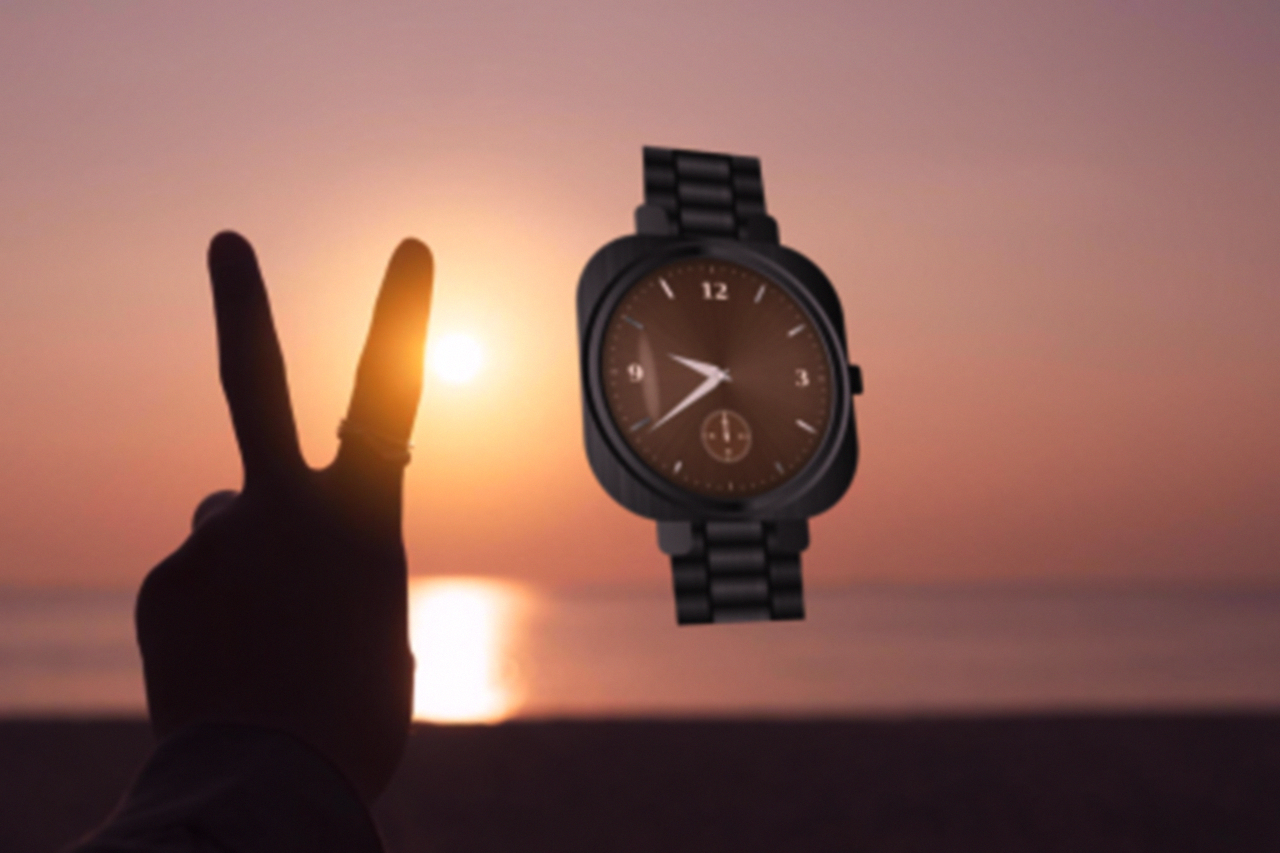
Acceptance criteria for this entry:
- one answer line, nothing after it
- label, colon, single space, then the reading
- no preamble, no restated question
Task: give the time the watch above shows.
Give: 9:39
